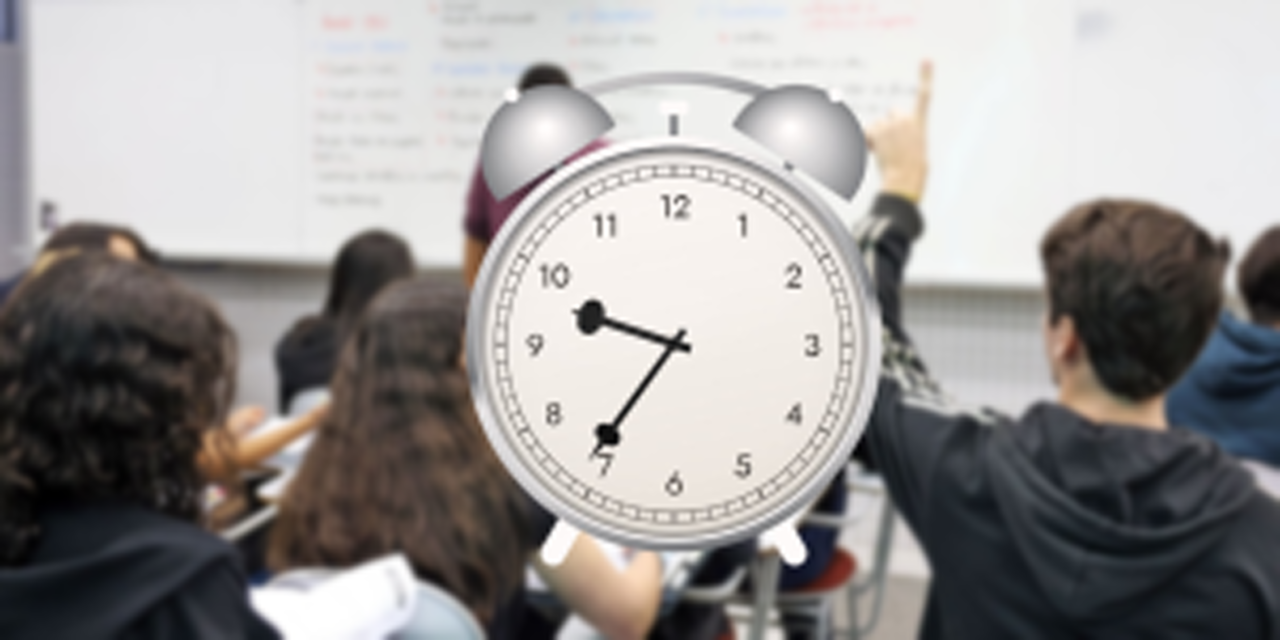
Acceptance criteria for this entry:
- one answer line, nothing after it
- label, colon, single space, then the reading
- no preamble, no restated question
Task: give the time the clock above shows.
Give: 9:36
